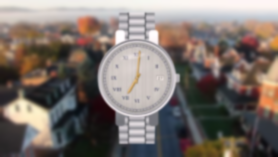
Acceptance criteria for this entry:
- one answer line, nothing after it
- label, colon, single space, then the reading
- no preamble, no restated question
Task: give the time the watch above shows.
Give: 7:01
